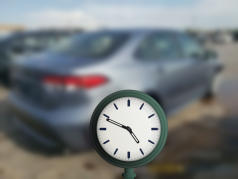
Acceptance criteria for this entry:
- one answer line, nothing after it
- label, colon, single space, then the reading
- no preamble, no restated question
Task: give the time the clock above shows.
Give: 4:49
